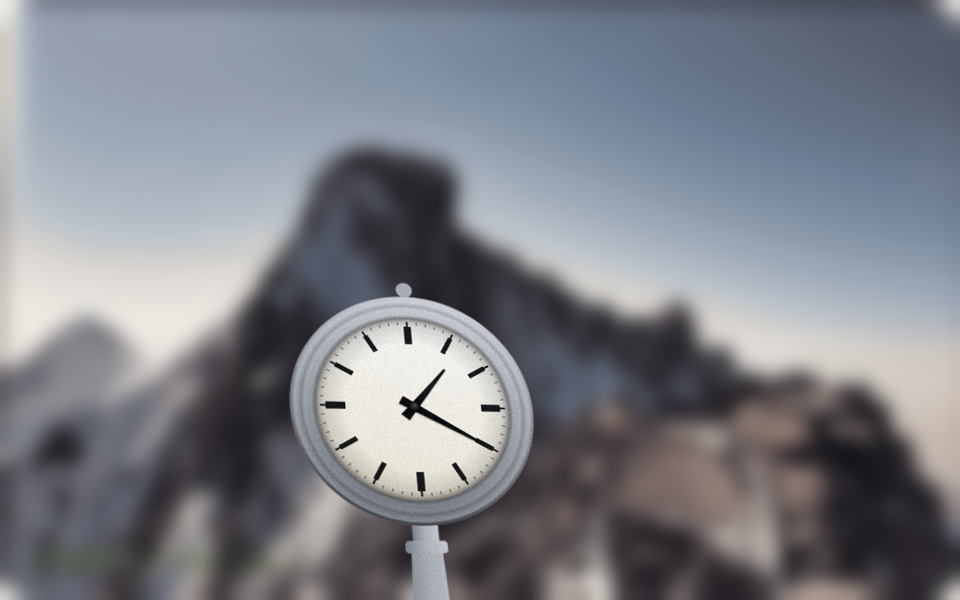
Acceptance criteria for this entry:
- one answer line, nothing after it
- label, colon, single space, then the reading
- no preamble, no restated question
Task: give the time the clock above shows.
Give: 1:20
